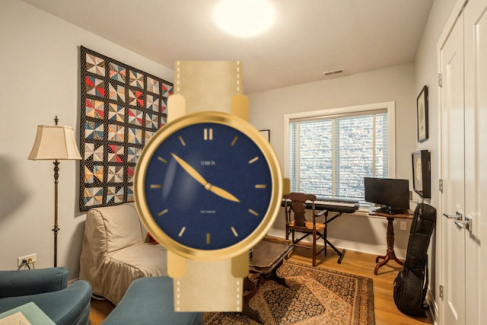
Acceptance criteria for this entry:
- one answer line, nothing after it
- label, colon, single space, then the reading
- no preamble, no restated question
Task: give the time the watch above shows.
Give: 3:52
